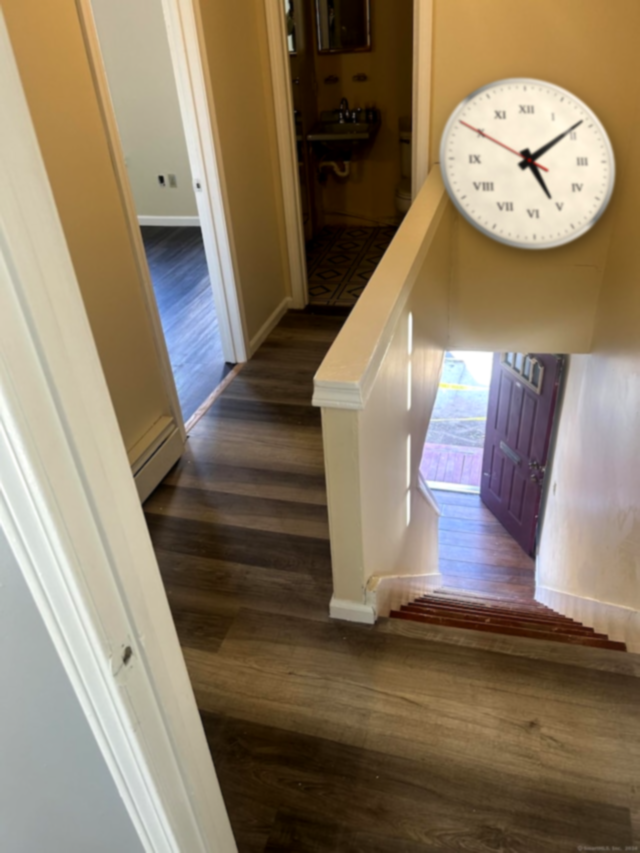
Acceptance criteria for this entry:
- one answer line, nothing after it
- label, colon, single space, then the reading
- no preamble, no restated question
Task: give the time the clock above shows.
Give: 5:08:50
